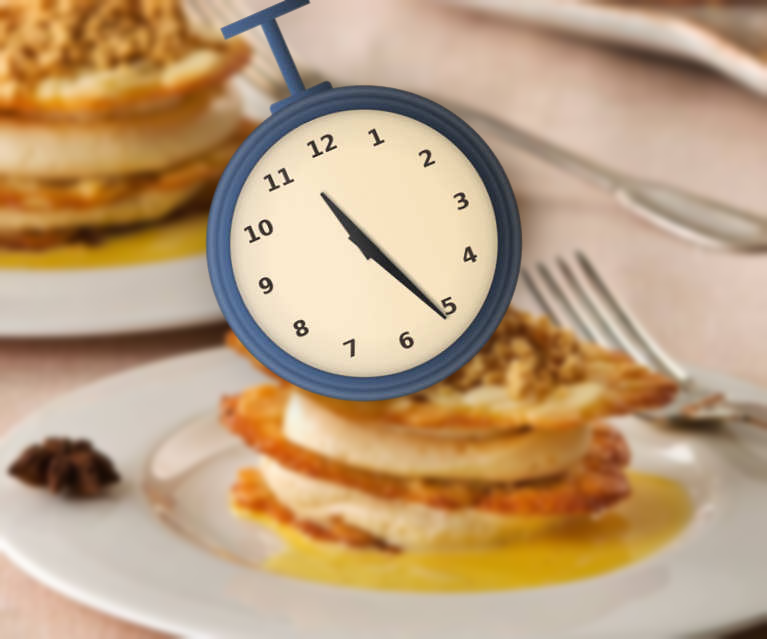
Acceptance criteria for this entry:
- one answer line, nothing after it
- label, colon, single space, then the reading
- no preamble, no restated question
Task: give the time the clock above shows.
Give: 11:26
